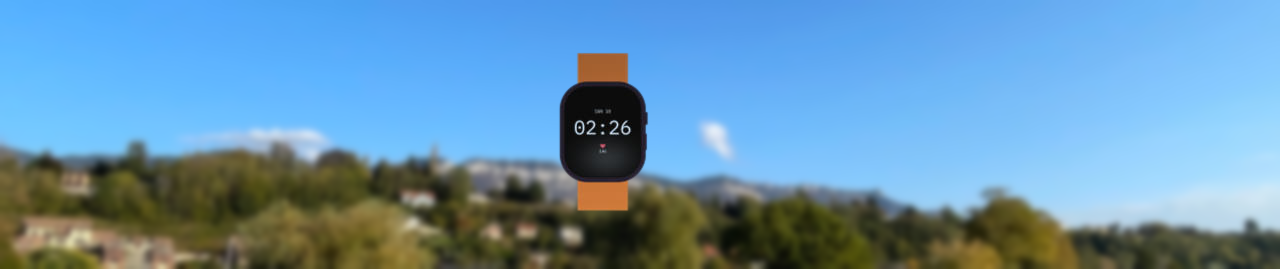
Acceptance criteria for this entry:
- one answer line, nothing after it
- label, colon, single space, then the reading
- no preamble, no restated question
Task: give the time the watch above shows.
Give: 2:26
